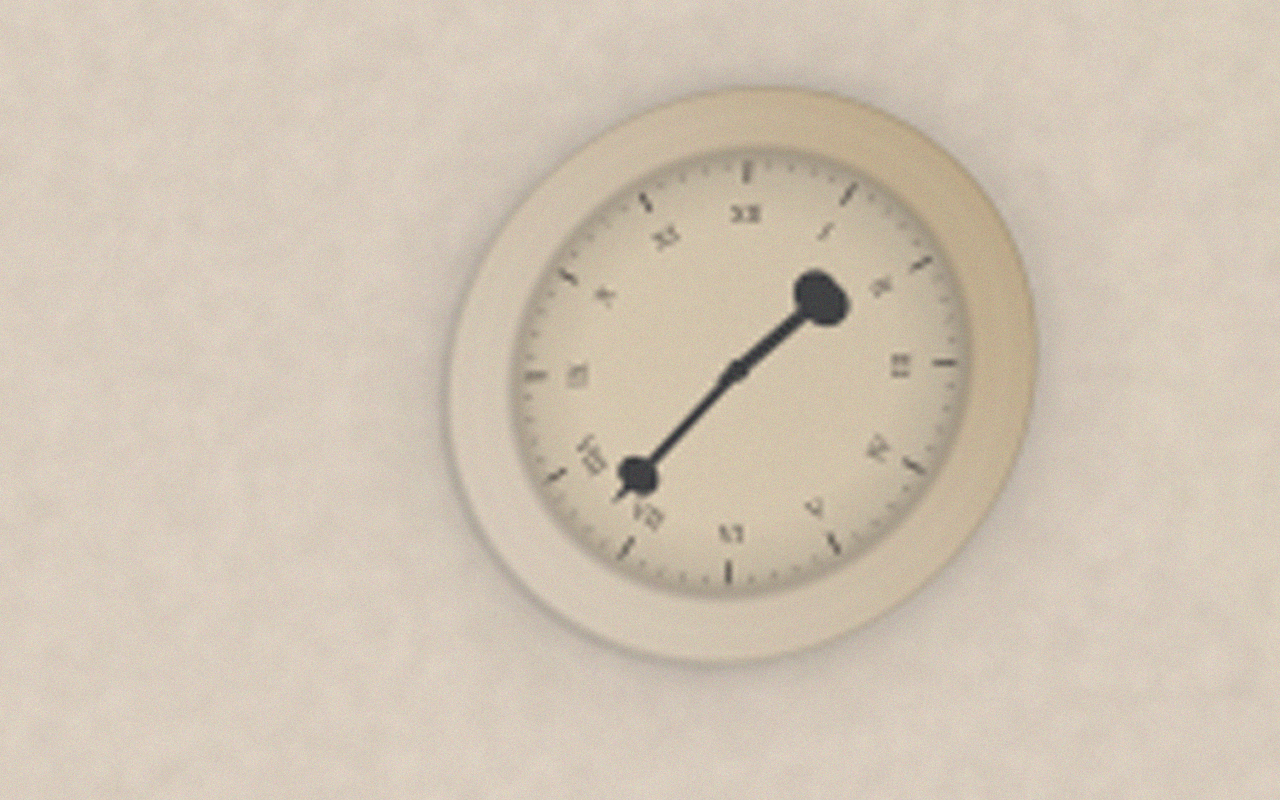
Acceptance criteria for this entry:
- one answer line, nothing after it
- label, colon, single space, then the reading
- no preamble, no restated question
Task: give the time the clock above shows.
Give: 1:37
